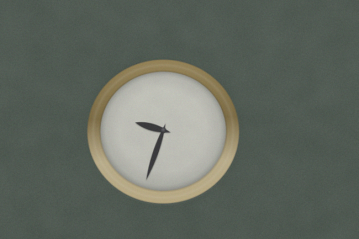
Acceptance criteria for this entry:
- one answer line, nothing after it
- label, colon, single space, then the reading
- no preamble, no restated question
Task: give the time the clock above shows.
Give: 9:33
